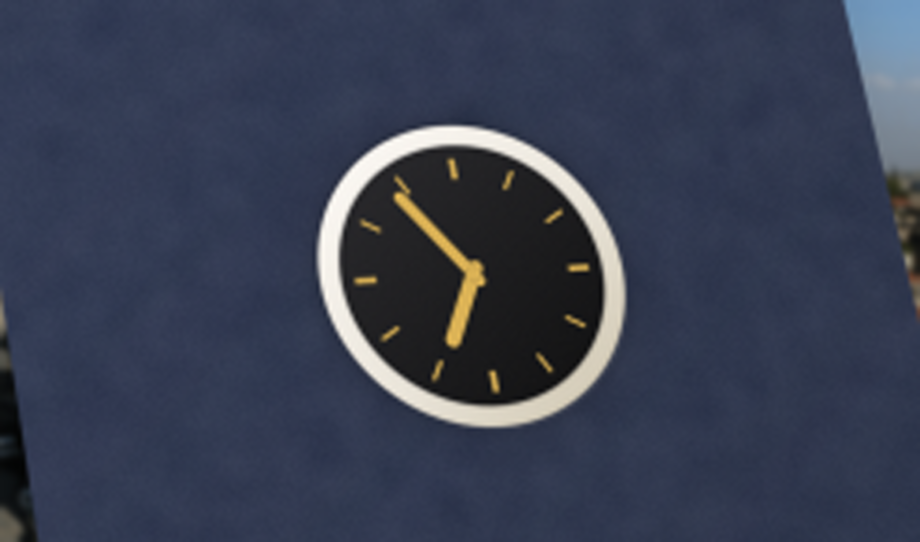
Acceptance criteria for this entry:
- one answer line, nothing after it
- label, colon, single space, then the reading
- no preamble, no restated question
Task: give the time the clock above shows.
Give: 6:54
